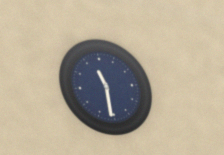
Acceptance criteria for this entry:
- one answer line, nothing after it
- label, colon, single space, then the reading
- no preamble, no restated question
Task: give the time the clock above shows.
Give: 11:31
